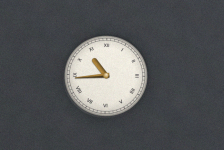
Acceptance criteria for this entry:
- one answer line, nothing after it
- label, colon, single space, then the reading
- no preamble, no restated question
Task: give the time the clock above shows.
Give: 10:44
